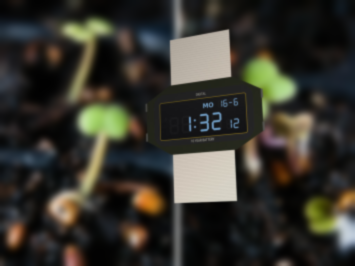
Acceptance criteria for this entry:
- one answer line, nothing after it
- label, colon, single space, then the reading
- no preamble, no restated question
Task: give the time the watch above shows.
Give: 1:32
